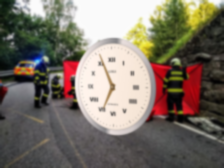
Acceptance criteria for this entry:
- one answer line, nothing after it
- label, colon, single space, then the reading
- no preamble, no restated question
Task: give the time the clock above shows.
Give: 6:56
